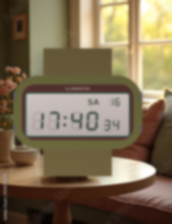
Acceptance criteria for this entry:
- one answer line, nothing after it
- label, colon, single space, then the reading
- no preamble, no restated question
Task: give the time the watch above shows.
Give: 17:40
